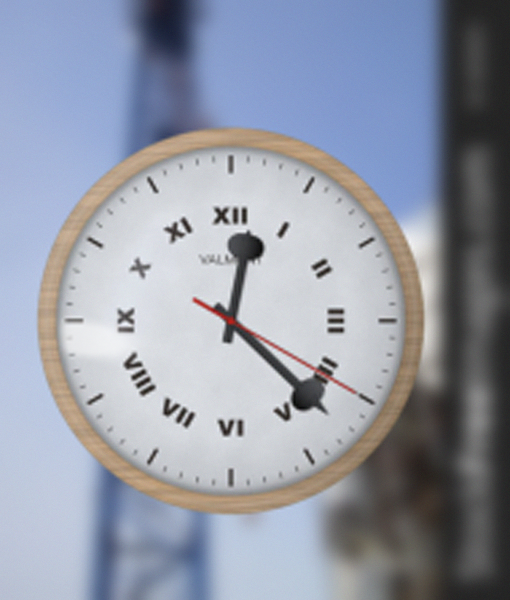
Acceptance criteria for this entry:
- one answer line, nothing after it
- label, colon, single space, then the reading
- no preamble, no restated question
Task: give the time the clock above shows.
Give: 12:22:20
